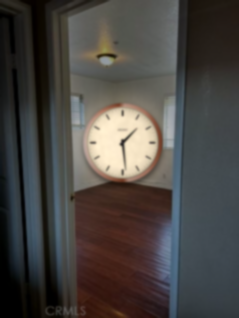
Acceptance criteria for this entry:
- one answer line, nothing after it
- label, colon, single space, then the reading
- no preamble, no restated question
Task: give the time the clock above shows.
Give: 1:29
